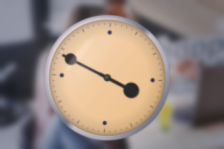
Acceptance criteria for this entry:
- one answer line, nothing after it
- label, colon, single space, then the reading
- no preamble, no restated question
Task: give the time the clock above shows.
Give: 3:49
